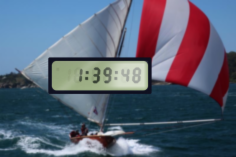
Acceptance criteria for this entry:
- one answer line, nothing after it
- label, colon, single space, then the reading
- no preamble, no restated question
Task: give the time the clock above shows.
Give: 1:39:48
